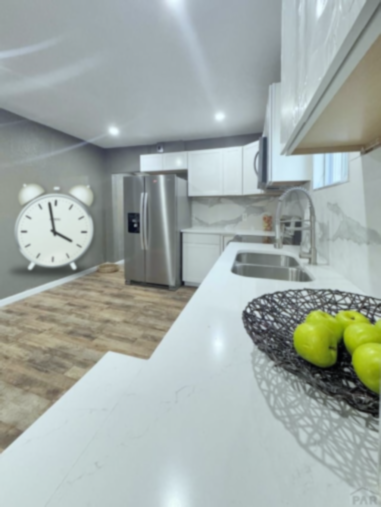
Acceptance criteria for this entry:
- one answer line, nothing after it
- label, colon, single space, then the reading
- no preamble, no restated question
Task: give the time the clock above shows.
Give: 3:58
